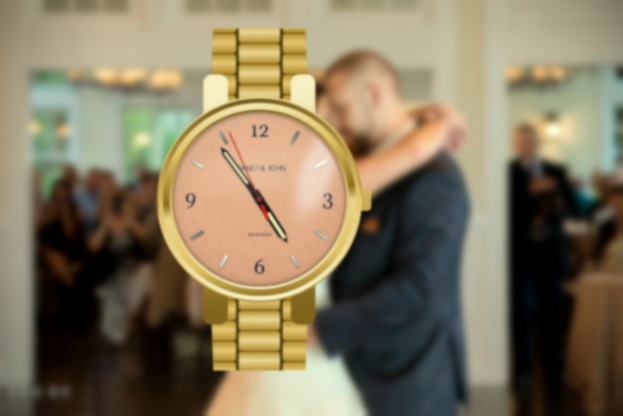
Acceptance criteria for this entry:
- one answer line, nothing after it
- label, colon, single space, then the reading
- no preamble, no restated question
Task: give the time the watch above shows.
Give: 4:53:56
